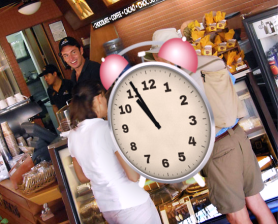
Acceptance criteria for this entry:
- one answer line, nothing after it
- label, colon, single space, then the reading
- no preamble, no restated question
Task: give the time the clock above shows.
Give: 10:56
